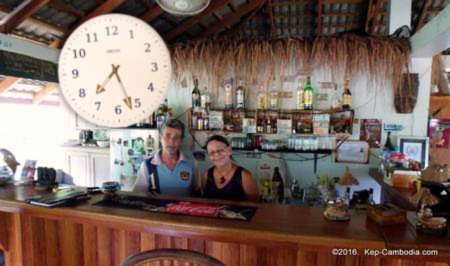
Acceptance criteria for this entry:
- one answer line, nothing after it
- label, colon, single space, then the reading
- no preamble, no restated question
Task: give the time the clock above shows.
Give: 7:27
